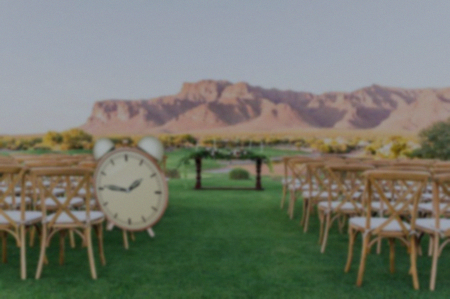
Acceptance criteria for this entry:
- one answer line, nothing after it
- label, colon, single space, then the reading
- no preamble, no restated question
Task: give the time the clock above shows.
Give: 1:46
